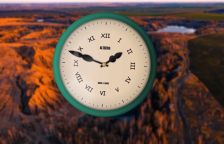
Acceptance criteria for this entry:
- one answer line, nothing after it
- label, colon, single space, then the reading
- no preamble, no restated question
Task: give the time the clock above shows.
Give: 1:48
